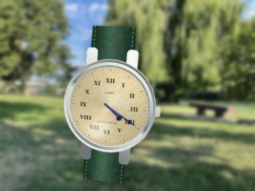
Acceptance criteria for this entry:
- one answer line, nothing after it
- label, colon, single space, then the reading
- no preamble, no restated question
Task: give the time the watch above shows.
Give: 4:20
